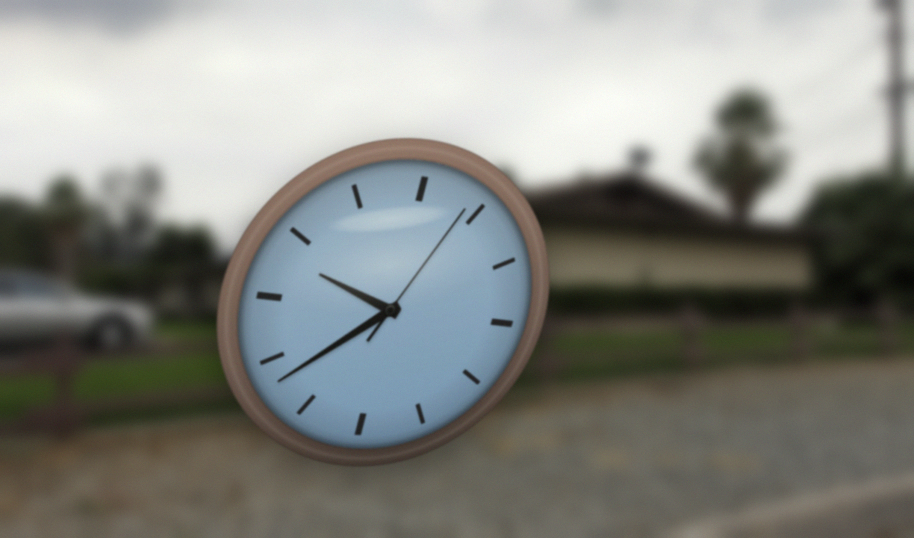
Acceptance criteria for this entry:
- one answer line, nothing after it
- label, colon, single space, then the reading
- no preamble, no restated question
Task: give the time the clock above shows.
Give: 9:38:04
